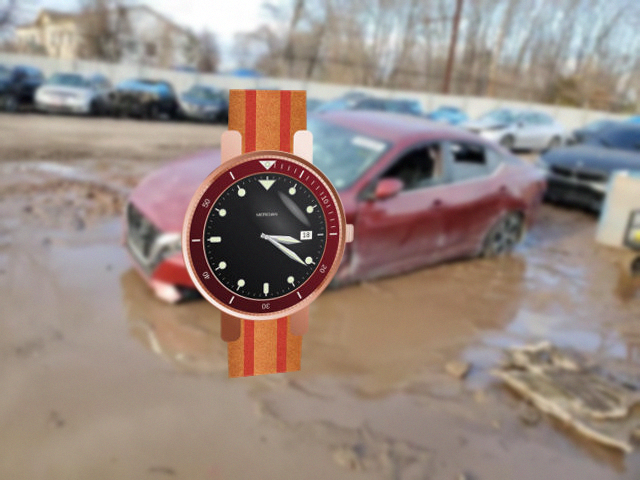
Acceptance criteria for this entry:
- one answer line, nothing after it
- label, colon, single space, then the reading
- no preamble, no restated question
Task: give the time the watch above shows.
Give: 3:21
